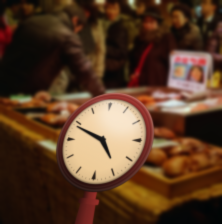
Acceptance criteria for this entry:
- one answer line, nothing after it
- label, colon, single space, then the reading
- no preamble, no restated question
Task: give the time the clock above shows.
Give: 4:49
